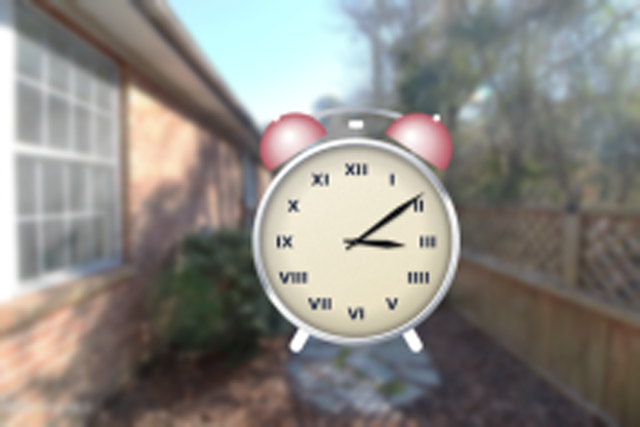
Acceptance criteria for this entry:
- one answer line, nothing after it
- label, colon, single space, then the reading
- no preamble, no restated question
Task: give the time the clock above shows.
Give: 3:09
